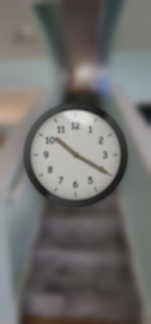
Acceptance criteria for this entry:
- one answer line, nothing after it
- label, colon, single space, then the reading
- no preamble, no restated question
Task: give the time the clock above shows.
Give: 10:20
